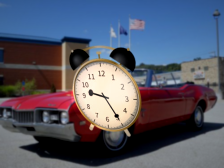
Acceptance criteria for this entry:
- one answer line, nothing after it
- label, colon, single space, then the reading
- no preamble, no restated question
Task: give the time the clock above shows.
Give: 9:25
